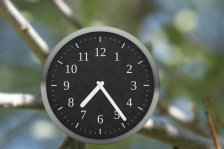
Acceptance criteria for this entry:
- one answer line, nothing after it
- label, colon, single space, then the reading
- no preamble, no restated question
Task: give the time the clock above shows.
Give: 7:24
